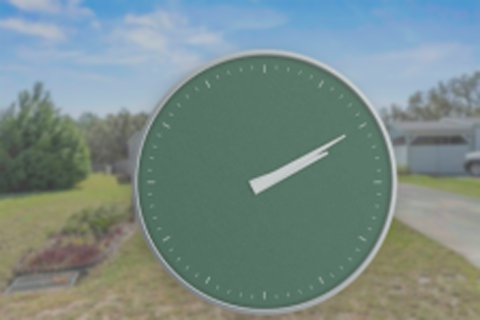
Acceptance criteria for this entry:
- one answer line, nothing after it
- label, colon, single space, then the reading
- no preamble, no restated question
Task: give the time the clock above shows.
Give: 2:10
